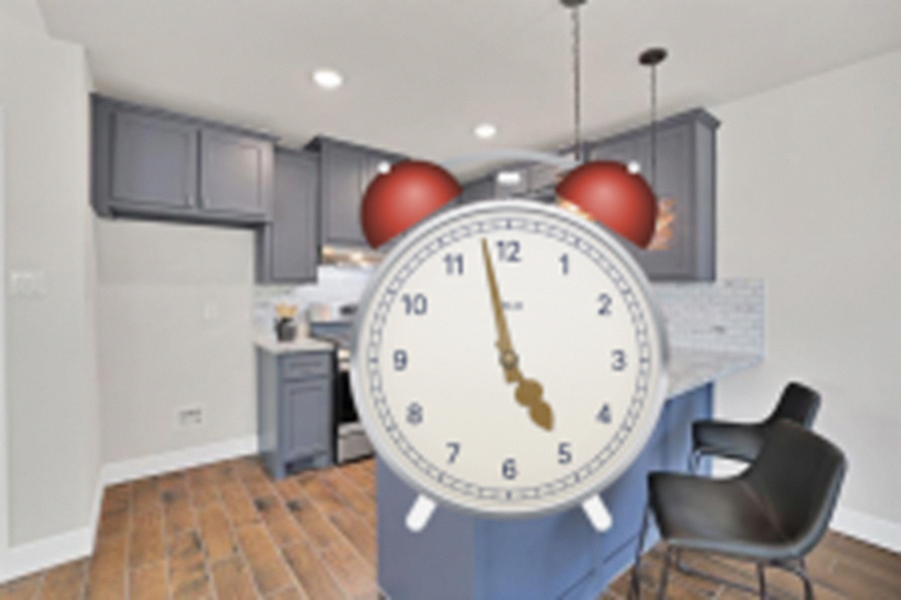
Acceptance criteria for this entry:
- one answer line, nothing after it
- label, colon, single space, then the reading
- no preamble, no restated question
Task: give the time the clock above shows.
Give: 4:58
